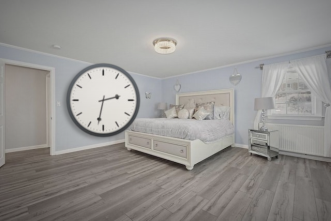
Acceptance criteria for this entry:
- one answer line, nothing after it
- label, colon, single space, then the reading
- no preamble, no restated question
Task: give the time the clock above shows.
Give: 2:32
